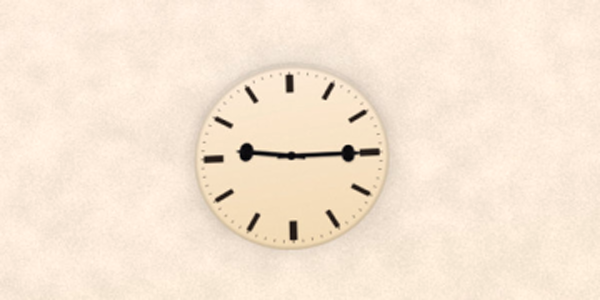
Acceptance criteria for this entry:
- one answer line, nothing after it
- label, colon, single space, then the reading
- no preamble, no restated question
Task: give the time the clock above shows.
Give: 9:15
